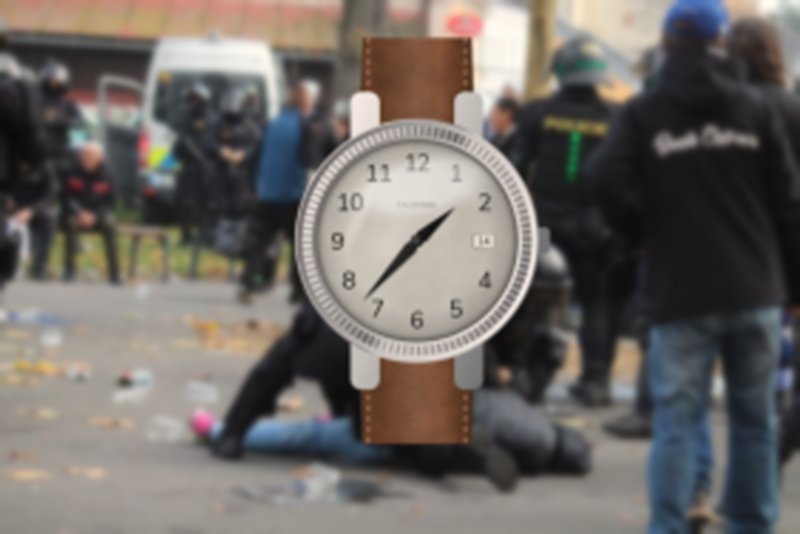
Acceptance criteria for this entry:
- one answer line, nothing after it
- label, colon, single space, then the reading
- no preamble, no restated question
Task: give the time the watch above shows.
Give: 1:37
